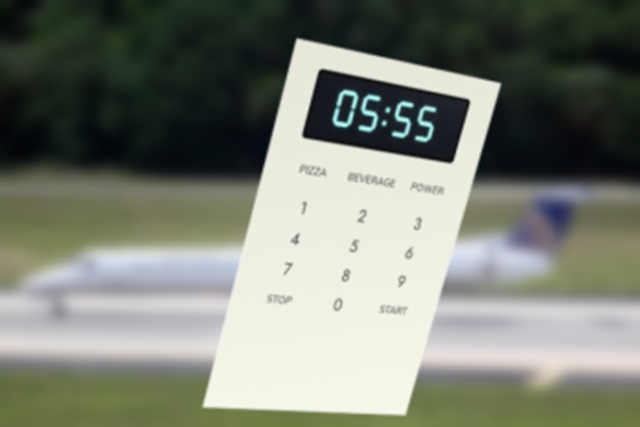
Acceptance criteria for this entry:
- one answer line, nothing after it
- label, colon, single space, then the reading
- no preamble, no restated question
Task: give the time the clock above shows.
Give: 5:55
